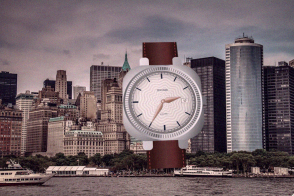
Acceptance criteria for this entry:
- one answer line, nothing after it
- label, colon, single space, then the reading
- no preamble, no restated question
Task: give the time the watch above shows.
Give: 2:35
